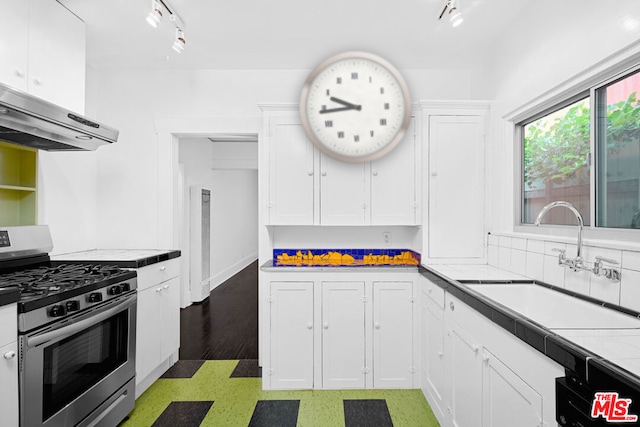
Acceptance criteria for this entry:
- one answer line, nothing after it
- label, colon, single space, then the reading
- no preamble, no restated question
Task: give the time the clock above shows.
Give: 9:44
